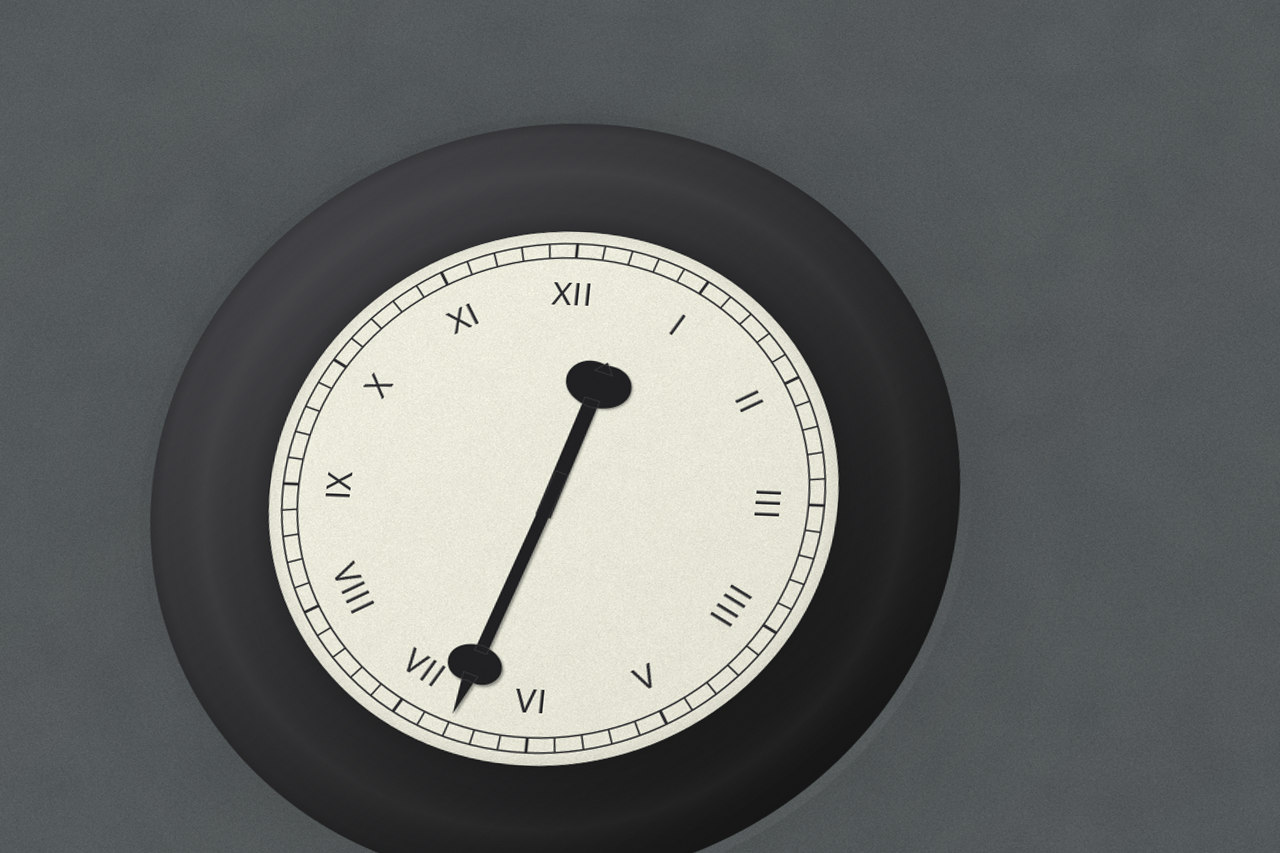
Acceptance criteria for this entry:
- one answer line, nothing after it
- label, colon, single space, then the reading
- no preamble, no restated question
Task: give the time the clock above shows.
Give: 12:33
